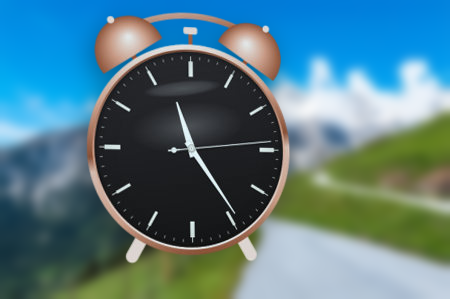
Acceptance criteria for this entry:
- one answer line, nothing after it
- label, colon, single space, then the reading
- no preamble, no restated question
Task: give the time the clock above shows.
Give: 11:24:14
